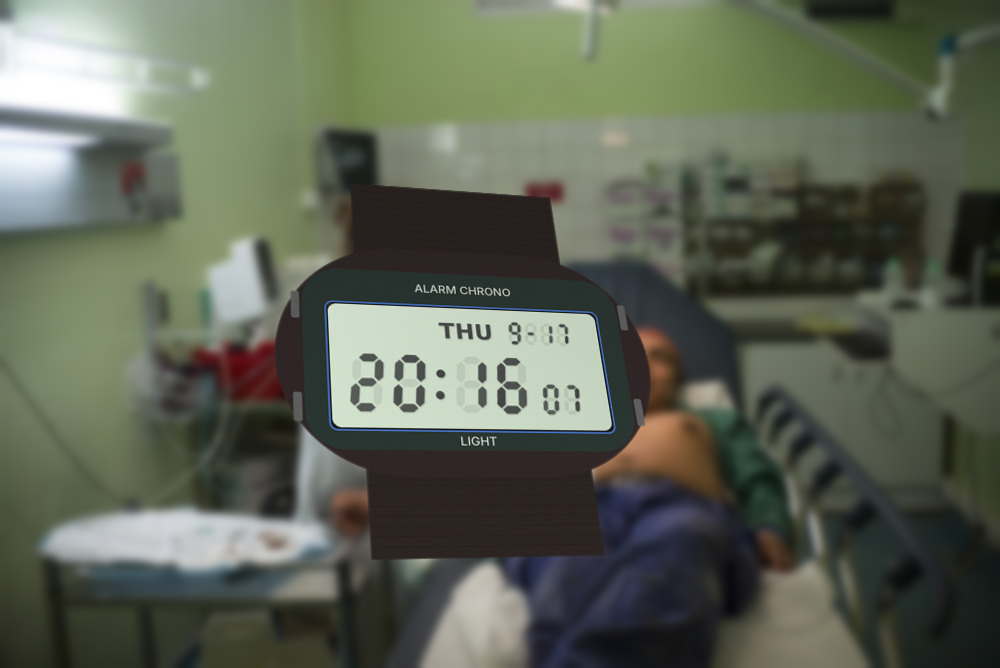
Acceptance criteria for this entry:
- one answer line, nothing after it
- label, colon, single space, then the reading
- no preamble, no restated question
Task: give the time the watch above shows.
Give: 20:16:07
